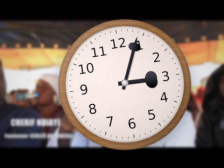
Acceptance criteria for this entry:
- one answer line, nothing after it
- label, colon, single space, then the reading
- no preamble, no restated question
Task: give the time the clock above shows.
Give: 3:04
